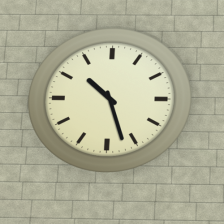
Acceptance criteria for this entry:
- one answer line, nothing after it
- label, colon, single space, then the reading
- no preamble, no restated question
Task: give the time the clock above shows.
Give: 10:27
